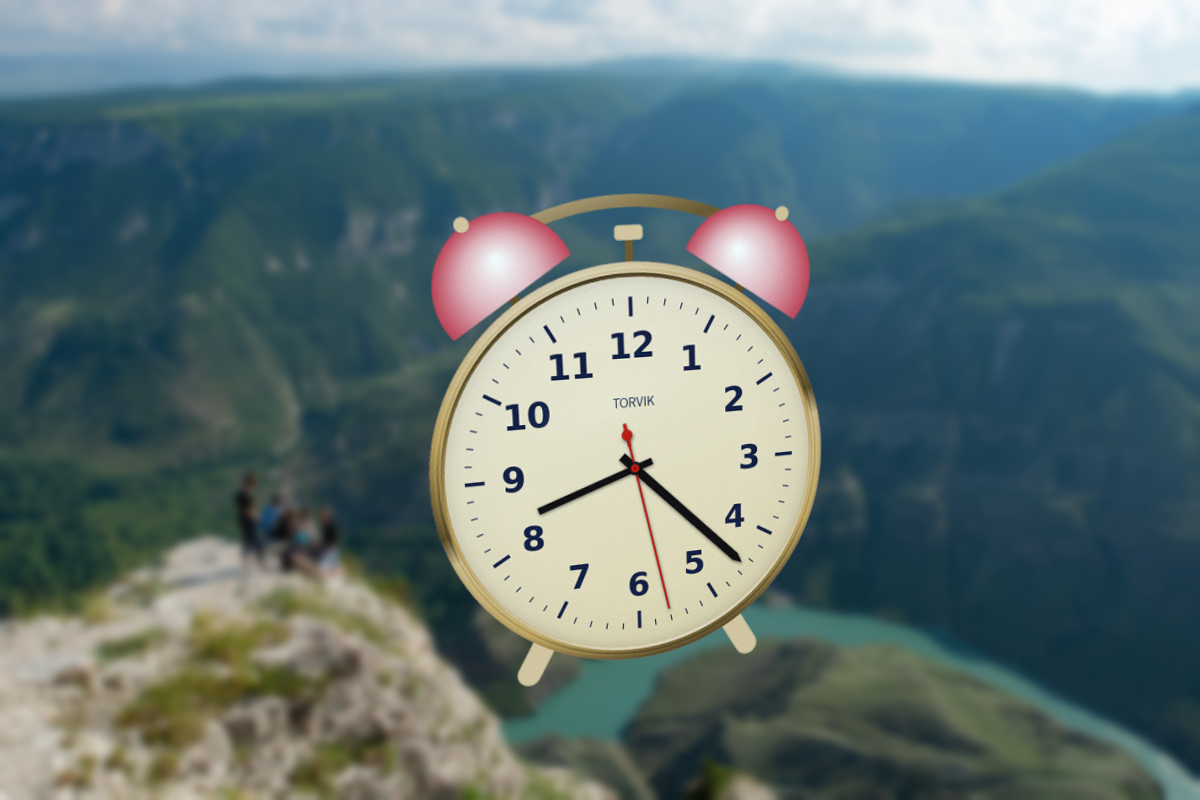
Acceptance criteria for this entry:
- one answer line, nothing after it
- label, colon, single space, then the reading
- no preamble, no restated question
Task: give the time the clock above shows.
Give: 8:22:28
